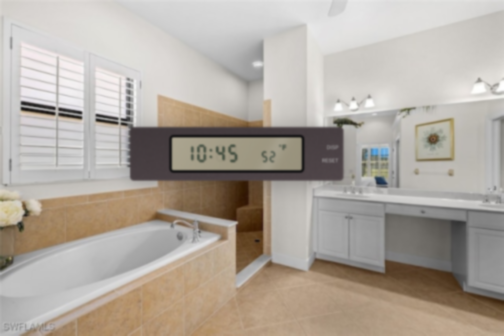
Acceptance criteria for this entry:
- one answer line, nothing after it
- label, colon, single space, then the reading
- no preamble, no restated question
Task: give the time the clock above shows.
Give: 10:45
